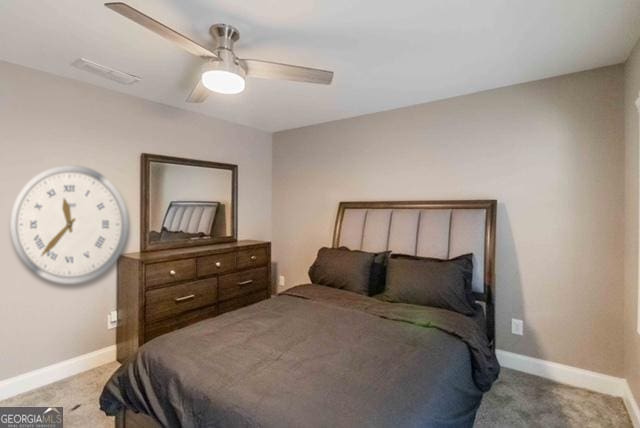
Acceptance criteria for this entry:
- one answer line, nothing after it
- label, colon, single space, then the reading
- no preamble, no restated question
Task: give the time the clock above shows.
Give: 11:37
